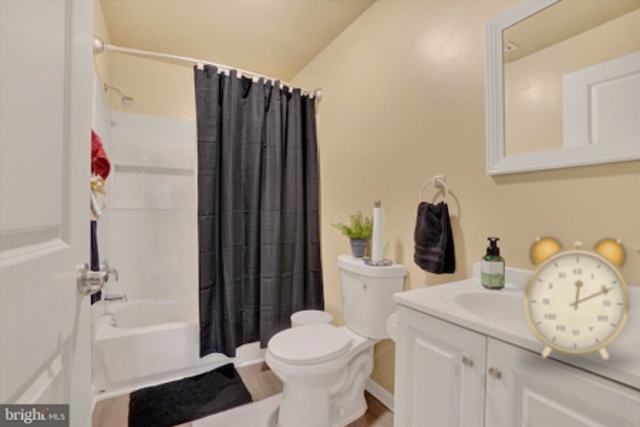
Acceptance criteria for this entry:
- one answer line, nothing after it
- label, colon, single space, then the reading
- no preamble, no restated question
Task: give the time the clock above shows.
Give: 12:11
